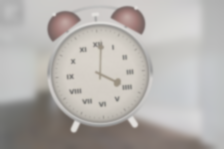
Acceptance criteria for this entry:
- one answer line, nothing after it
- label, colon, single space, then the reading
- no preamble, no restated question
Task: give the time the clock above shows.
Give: 4:01
